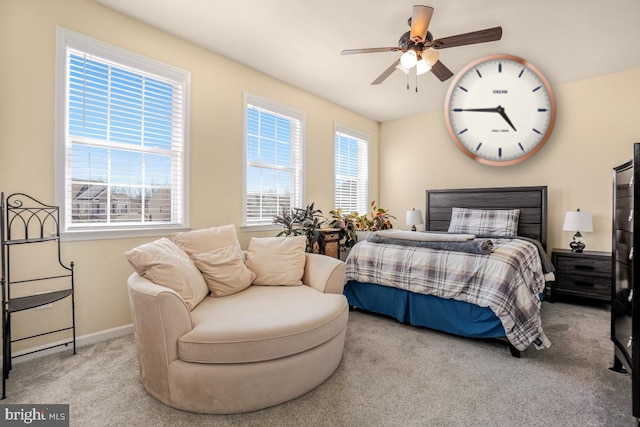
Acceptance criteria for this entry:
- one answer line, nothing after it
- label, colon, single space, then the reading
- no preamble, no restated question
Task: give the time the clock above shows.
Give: 4:45
